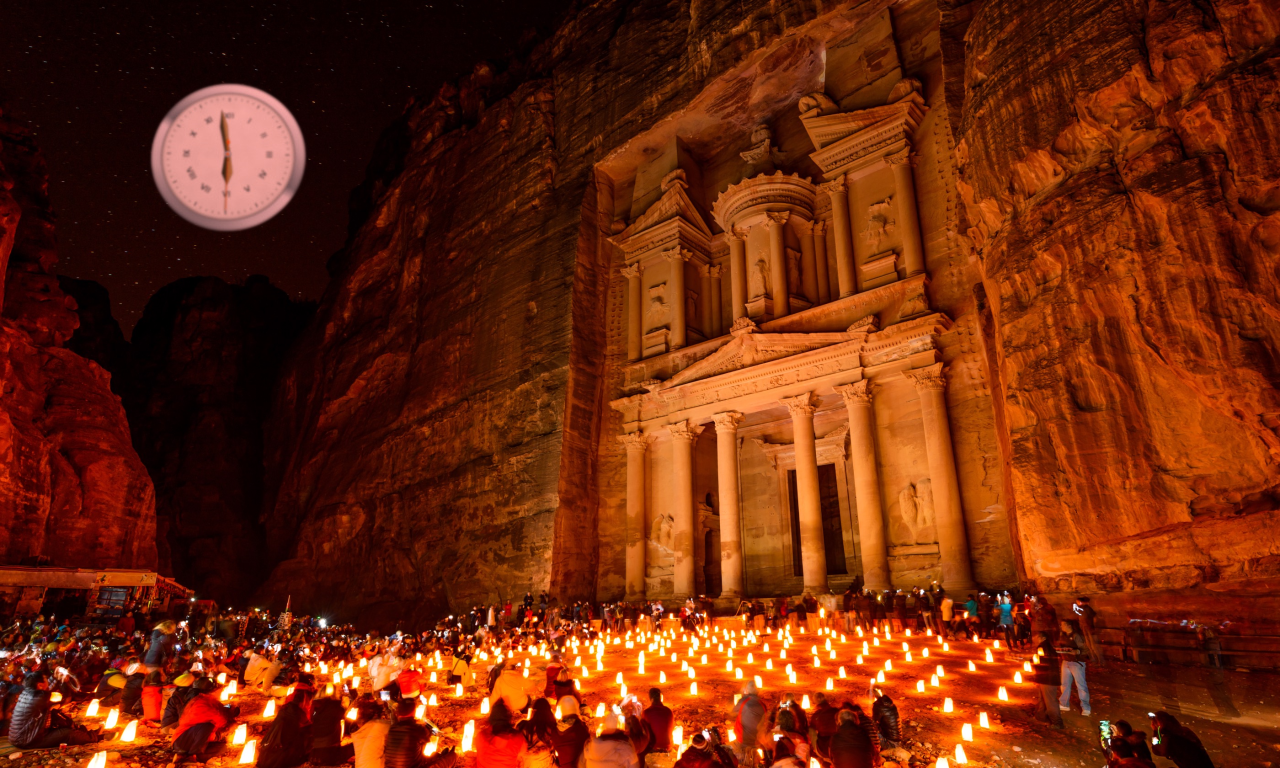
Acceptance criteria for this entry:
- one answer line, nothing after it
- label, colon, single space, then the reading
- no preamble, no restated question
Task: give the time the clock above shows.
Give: 5:58:30
